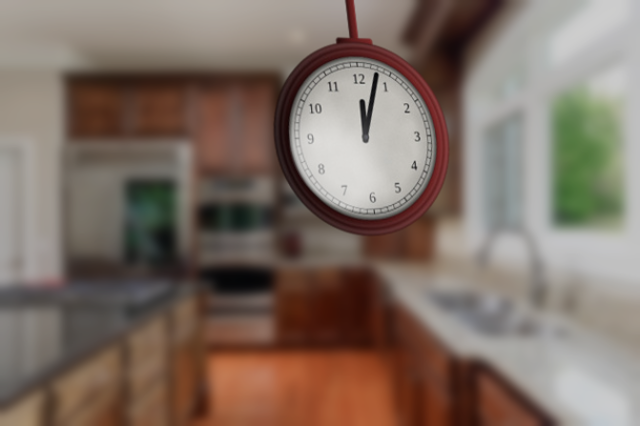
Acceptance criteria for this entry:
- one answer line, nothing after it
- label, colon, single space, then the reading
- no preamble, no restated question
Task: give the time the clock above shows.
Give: 12:03
